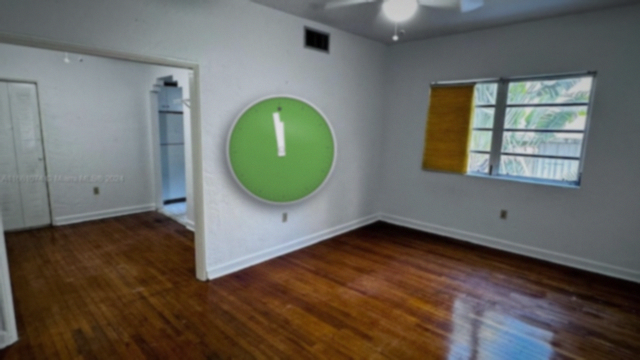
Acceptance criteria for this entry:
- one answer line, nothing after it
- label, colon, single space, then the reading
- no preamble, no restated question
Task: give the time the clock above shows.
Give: 11:59
